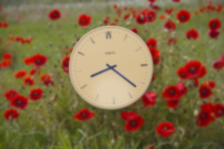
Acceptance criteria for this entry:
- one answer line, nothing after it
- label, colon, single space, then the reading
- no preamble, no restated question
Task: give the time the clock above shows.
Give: 8:22
